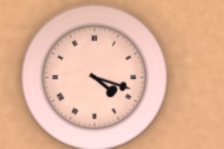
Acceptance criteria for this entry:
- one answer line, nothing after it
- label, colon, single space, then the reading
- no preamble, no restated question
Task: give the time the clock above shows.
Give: 4:18
